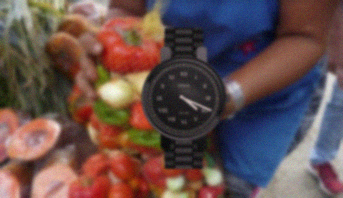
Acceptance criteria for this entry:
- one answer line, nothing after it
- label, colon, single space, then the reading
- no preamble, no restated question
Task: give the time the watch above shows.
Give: 4:19
